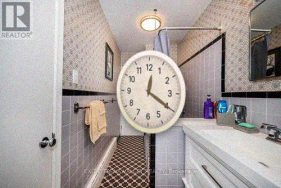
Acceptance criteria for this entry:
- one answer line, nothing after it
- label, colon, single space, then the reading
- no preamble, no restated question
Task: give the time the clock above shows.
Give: 12:20
